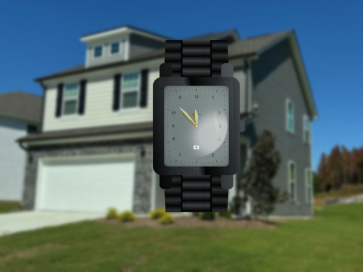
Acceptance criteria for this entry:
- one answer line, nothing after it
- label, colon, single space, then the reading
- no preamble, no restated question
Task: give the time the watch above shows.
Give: 11:53
